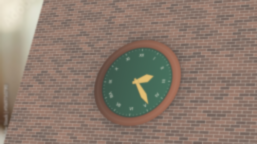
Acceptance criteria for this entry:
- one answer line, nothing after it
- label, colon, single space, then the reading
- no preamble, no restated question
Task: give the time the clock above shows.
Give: 2:24
